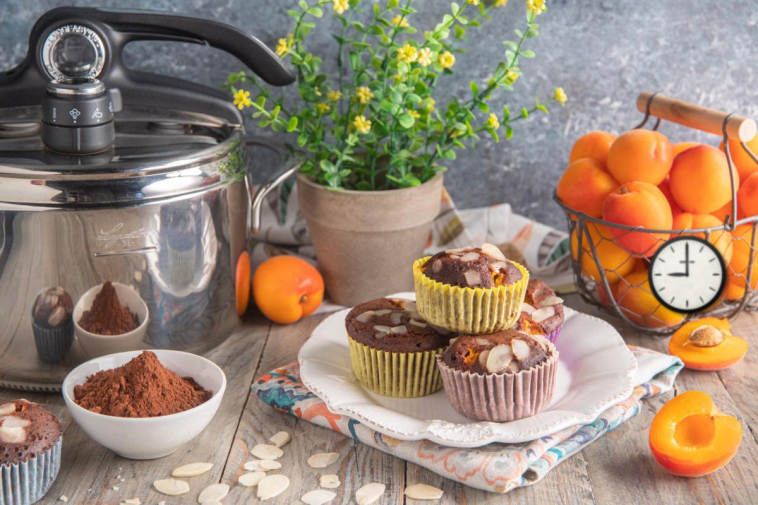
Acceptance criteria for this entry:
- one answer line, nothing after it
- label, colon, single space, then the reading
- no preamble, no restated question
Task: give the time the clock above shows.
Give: 9:00
